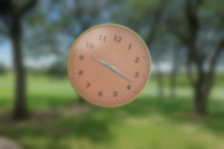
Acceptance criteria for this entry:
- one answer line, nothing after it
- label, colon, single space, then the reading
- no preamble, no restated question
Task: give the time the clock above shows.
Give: 9:18
